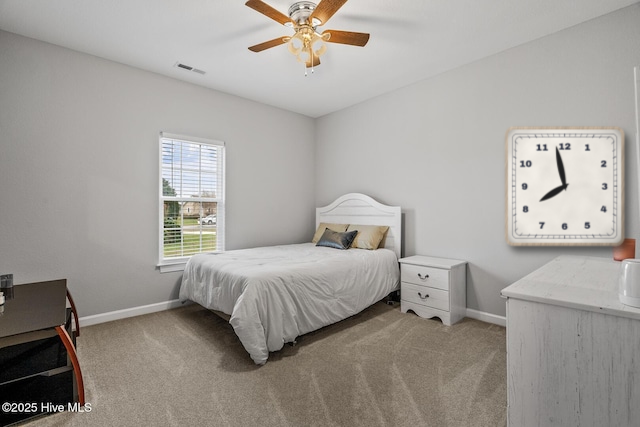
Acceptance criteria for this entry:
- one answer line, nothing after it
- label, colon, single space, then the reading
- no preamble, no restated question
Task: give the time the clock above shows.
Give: 7:58
